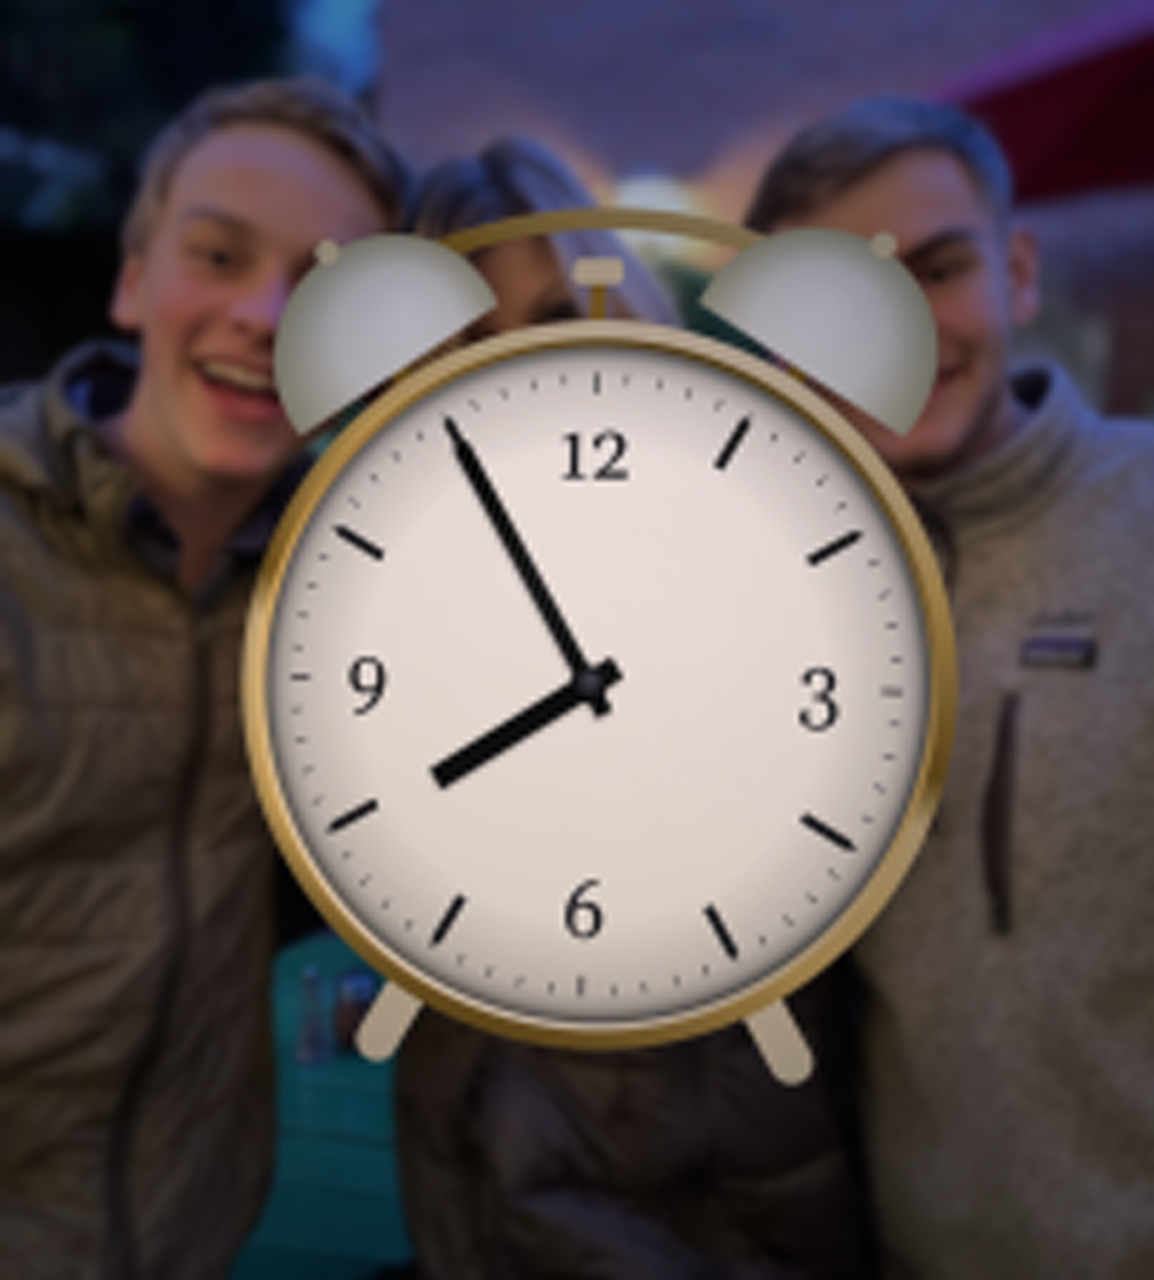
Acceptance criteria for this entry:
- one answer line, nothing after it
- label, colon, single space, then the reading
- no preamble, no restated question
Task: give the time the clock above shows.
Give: 7:55
